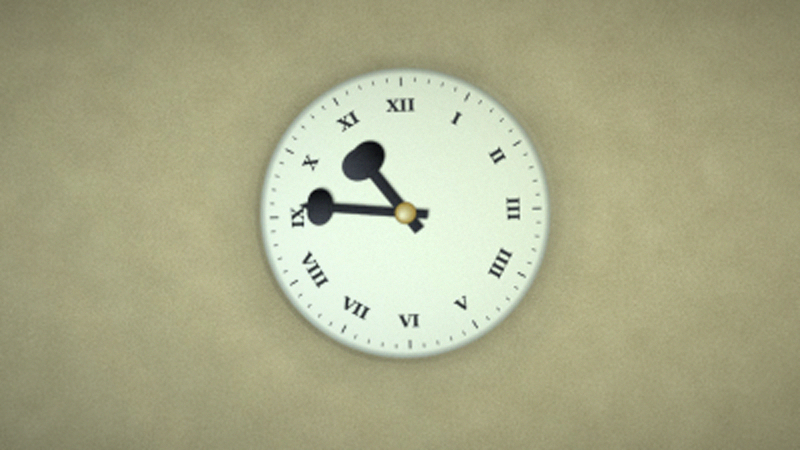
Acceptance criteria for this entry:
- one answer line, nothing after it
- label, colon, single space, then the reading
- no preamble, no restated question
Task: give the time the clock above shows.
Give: 10:46
